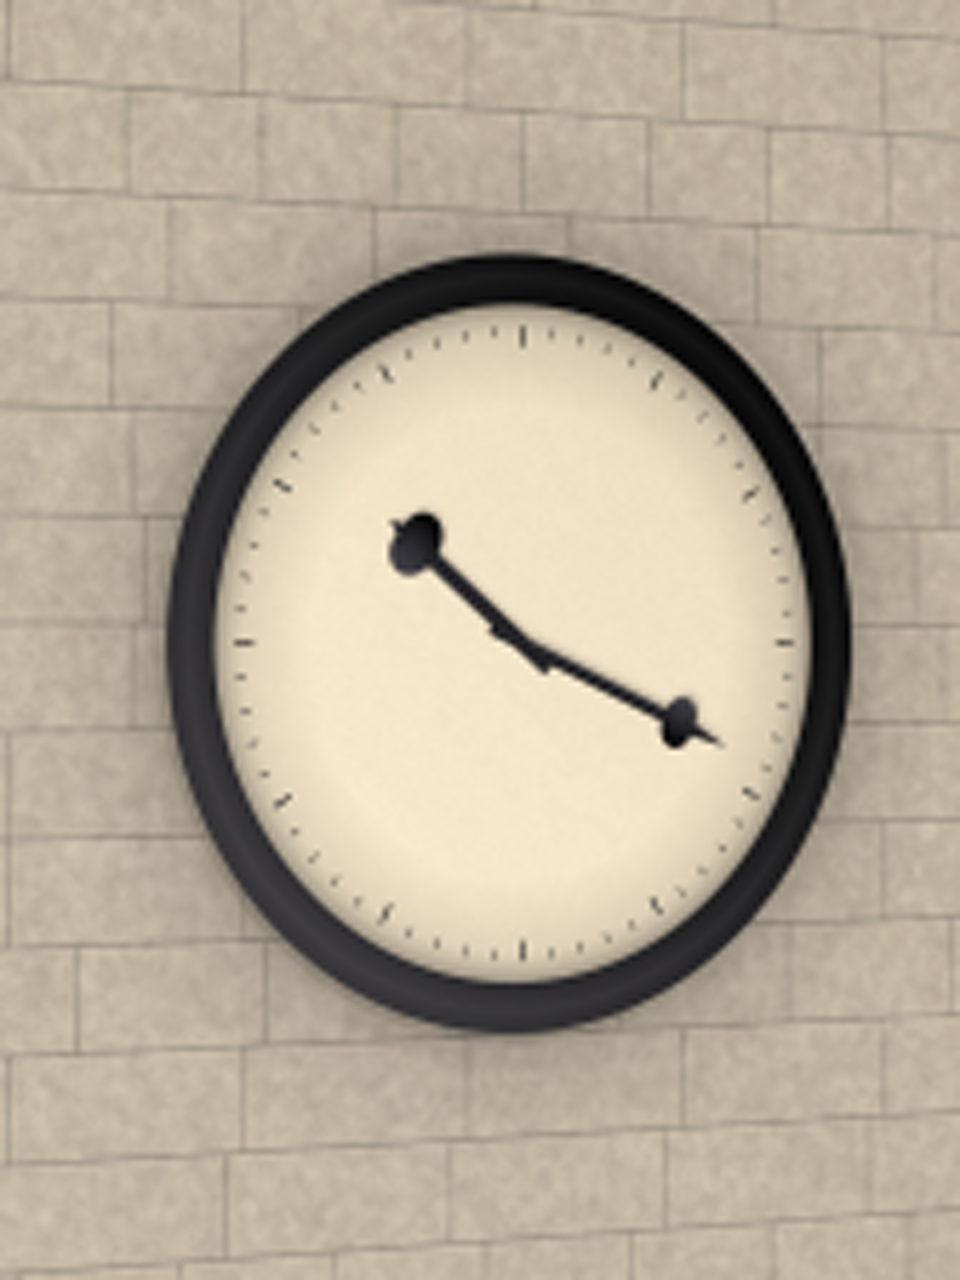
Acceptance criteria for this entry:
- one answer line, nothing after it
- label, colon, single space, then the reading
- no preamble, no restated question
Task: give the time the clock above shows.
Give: 10:19
